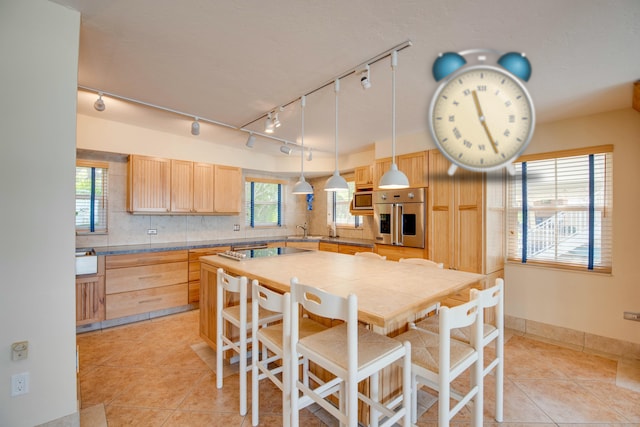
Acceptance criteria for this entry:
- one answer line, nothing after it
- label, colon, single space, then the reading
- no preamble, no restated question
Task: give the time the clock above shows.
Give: 11:26
